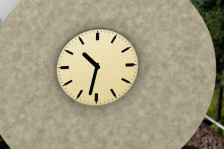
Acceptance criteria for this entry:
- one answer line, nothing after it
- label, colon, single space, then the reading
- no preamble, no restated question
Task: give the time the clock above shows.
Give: 10:32
